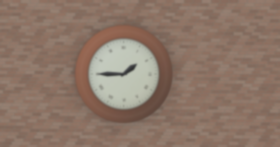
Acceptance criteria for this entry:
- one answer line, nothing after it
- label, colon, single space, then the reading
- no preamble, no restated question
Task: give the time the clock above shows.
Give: 1:45
